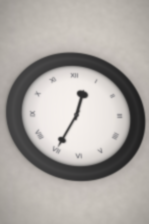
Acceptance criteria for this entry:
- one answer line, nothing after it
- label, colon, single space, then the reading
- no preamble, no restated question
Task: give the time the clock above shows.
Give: 12:35
